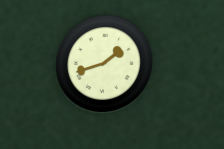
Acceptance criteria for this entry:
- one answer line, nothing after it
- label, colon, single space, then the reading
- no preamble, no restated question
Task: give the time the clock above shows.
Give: 1:42
